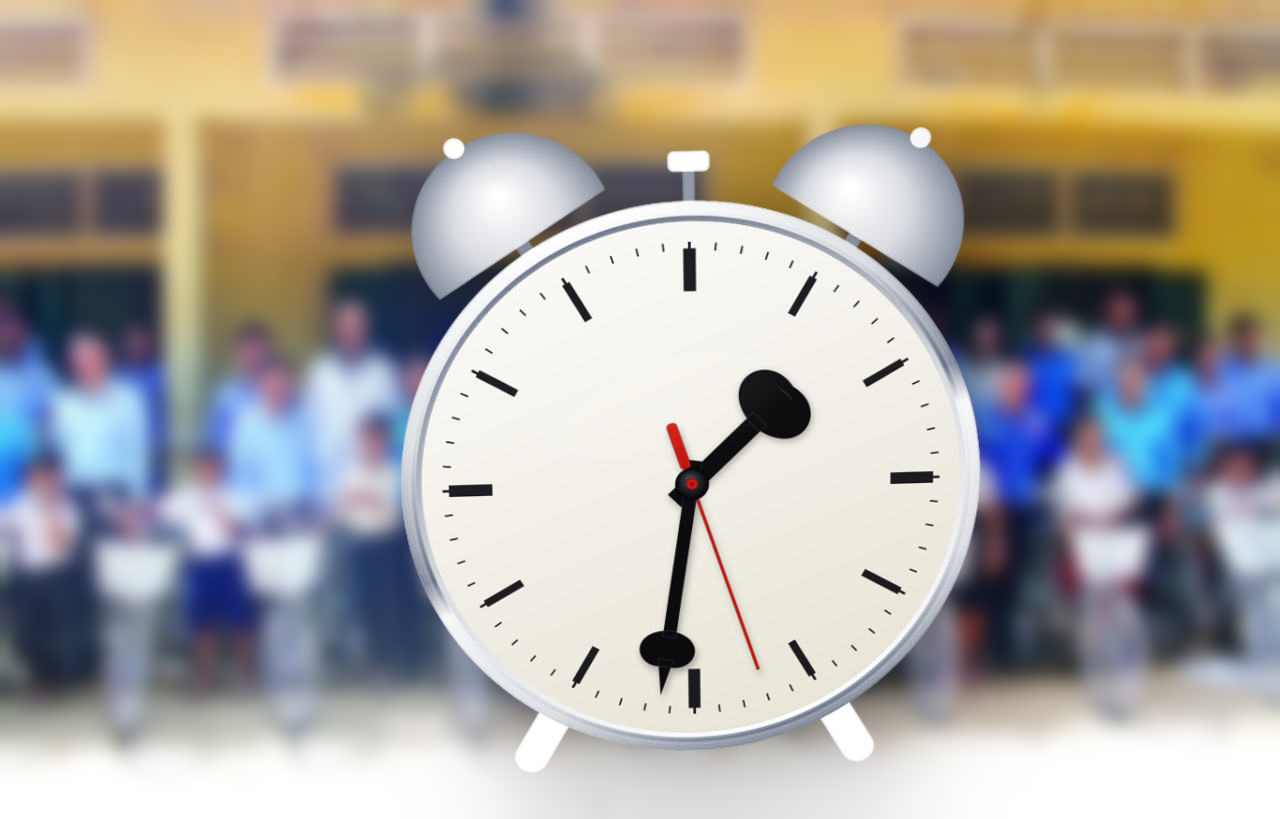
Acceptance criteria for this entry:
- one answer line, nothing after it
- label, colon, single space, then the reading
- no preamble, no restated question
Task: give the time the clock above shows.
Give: 1:31:27
